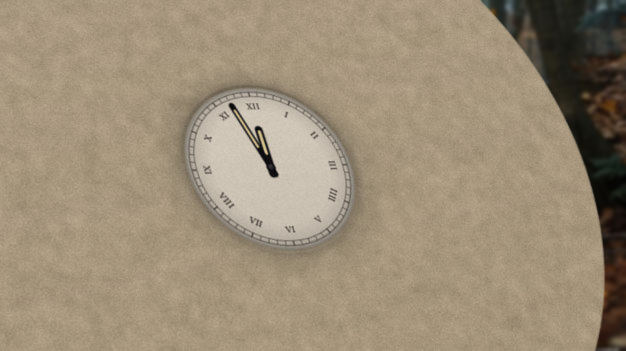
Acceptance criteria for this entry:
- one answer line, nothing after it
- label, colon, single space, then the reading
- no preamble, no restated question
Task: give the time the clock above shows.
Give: 11:57
